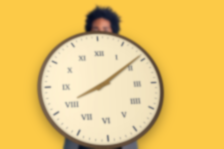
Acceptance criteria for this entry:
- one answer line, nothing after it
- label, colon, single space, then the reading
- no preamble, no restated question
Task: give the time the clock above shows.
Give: 8:09
